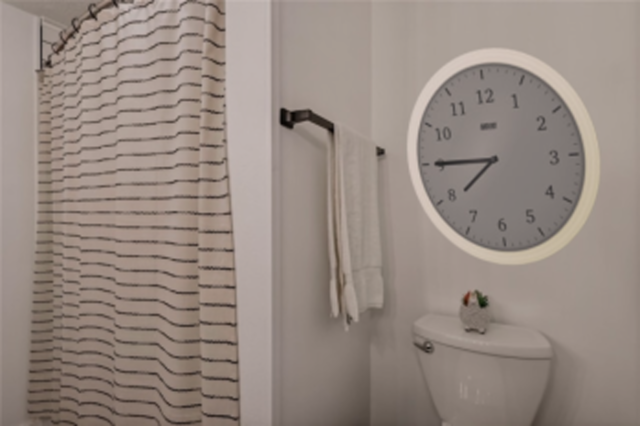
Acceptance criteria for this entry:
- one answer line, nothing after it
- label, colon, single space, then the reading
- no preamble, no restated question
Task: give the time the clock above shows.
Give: 7:45
